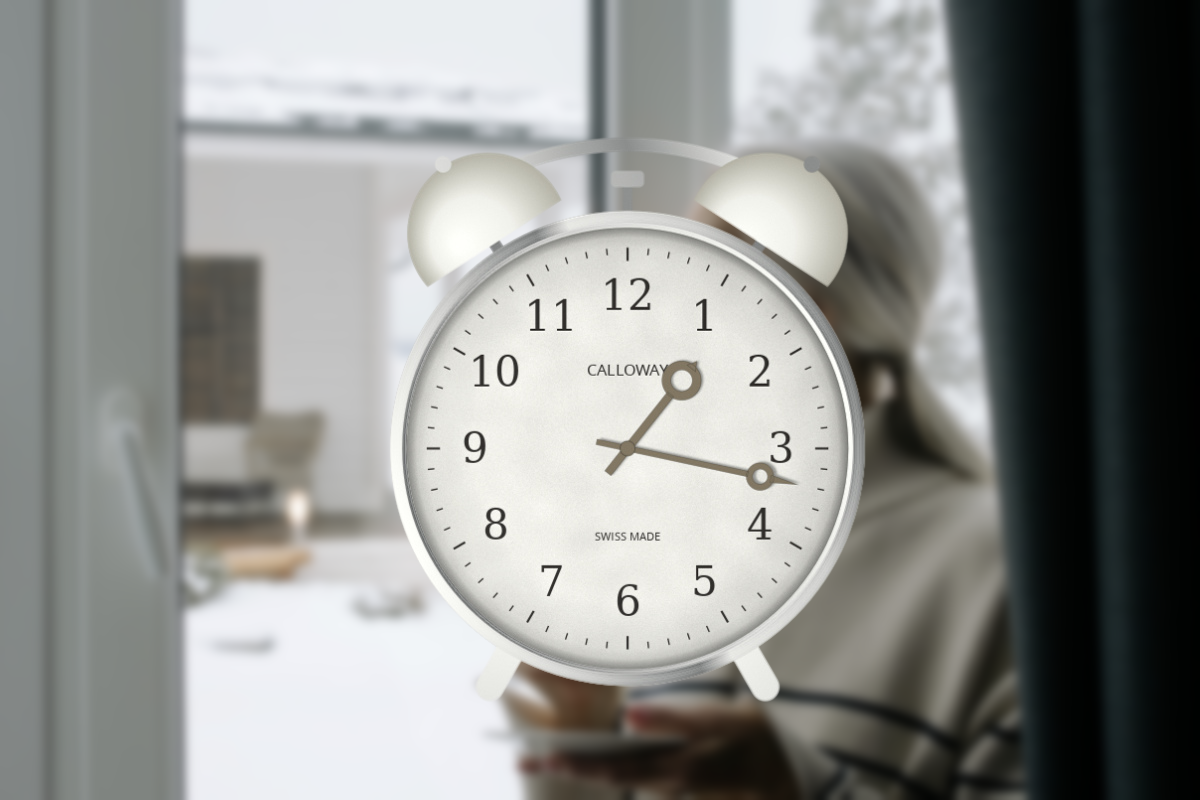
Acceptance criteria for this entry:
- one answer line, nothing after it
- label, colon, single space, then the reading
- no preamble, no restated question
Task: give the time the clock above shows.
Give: 1:17
